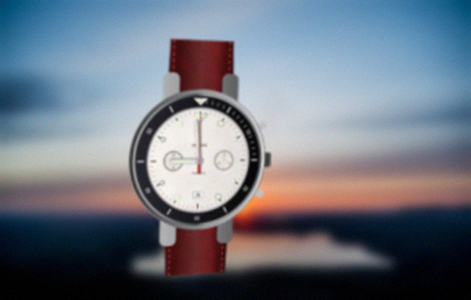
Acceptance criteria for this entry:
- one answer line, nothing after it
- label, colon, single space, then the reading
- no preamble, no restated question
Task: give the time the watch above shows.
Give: 8:59
